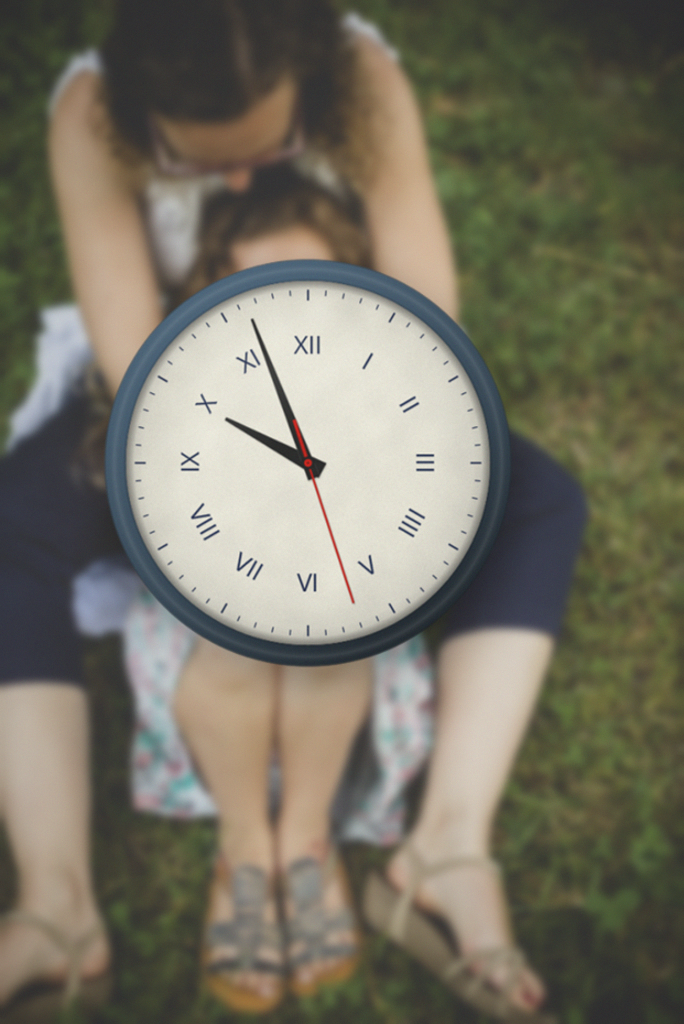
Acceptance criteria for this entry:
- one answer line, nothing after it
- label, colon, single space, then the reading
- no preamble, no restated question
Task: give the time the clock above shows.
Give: 9:56:27
